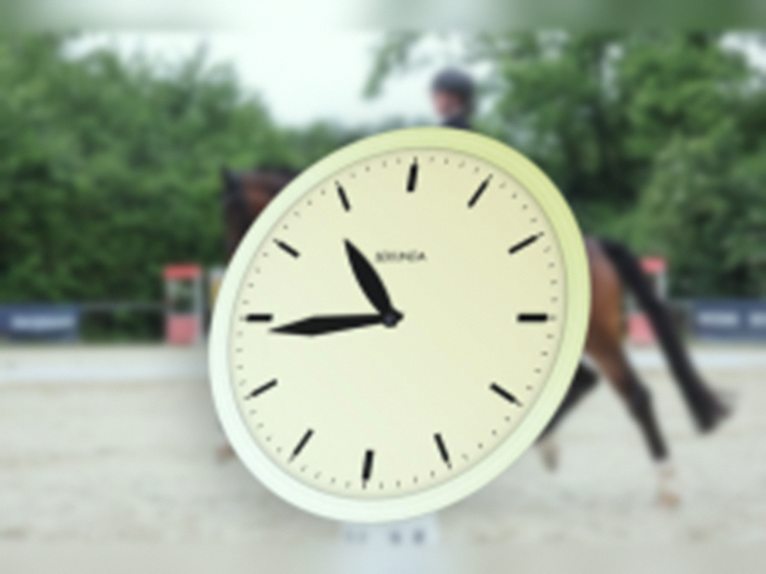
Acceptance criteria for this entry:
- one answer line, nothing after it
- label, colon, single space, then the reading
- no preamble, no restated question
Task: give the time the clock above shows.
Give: 10:44
